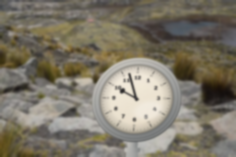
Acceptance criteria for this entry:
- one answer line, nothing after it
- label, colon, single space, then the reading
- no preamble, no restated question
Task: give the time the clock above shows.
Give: 9:57
